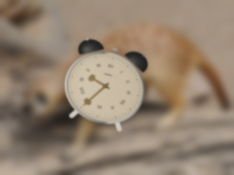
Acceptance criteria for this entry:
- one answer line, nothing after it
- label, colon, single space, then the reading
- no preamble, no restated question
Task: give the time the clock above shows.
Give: 9:35
